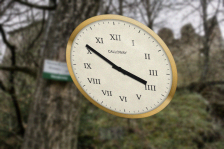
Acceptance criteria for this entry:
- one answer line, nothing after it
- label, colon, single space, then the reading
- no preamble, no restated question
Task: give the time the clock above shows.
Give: 3:51
